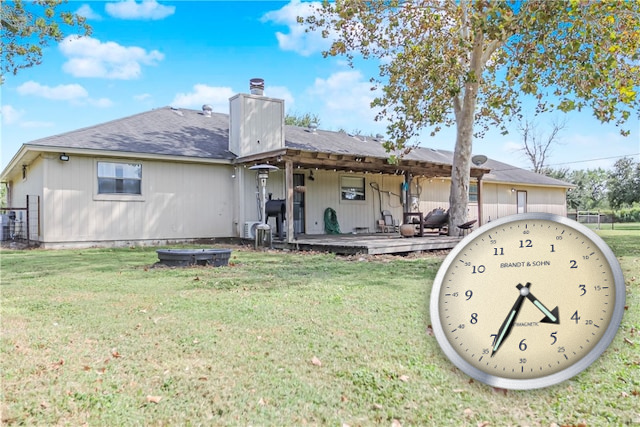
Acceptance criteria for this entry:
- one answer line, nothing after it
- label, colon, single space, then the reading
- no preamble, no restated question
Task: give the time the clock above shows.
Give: 4:34
